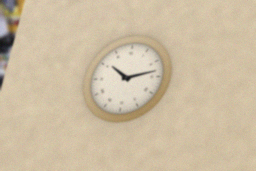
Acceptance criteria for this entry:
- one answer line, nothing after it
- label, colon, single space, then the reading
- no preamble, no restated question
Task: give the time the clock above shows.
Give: 10:13
